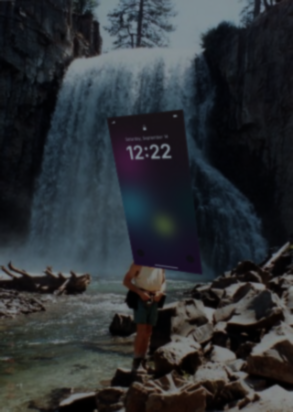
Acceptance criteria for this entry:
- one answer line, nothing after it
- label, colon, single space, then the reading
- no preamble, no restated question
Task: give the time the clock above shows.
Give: 12:22
